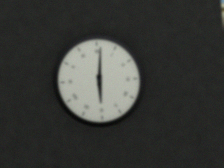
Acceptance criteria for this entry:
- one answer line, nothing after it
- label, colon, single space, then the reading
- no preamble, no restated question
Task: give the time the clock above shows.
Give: 6:01
